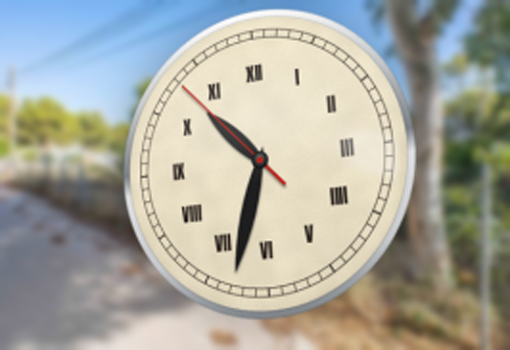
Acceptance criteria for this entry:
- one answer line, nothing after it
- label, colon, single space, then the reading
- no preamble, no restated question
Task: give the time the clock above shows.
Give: 10:32:53
